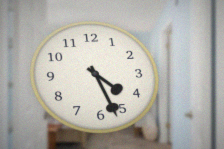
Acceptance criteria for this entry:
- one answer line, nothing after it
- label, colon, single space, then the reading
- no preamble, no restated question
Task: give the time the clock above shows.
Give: 4:27
